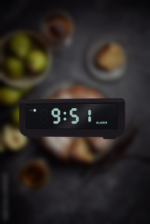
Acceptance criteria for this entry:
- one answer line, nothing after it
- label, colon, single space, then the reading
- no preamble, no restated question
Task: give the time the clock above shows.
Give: 9:51
